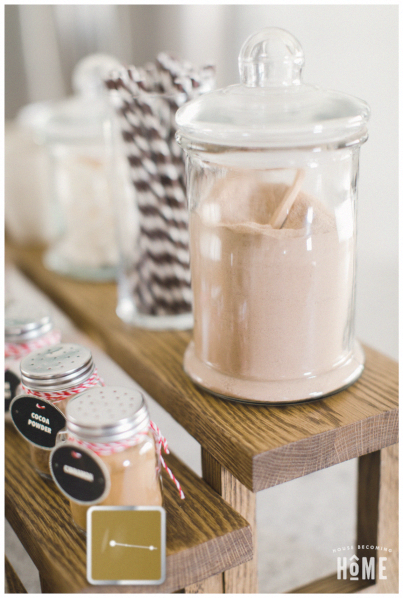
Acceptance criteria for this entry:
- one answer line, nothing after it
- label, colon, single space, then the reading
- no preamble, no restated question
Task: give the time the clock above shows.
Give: 9:16
